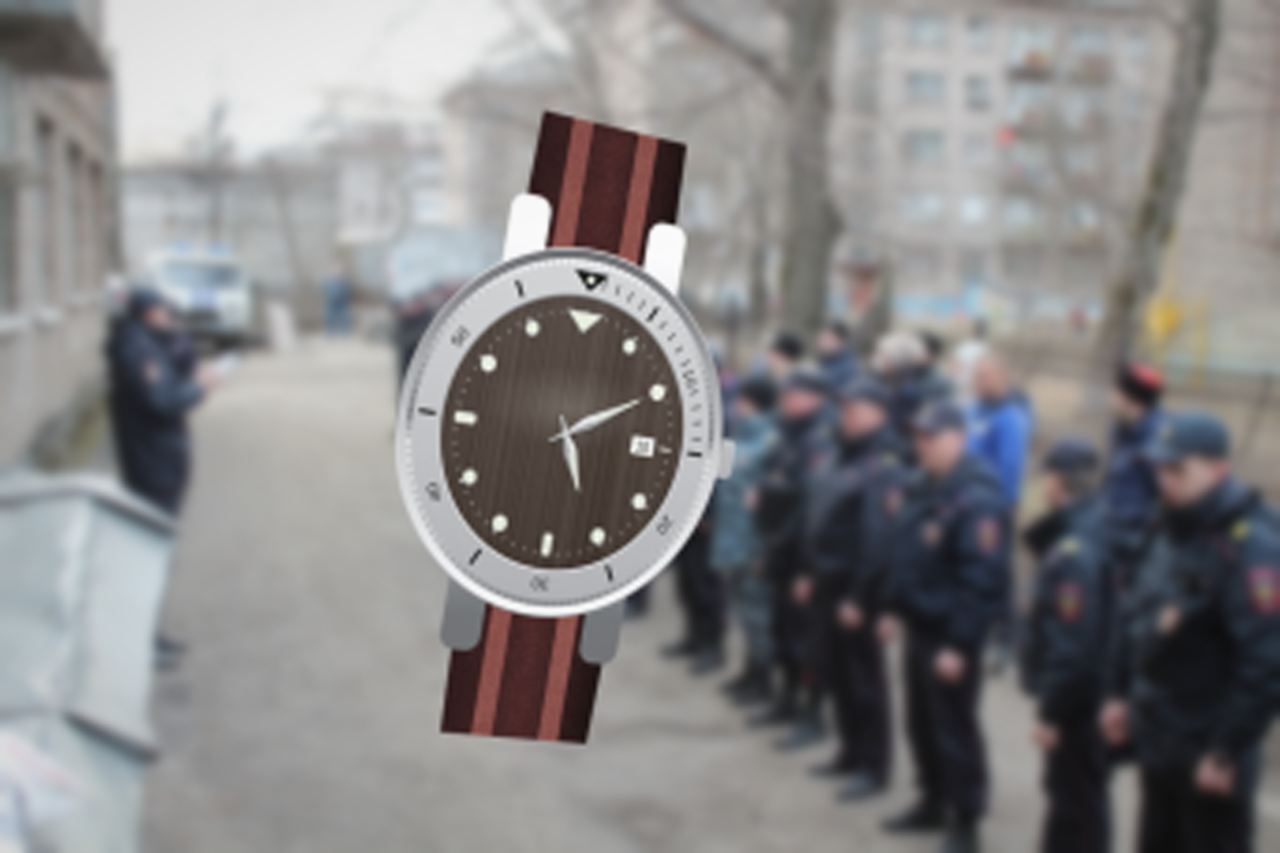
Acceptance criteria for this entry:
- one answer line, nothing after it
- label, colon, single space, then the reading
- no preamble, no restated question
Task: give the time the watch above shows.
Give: 5:10
